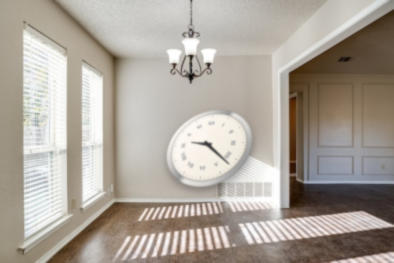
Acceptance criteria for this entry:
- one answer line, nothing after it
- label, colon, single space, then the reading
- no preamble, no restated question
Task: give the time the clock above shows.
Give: 9:22
